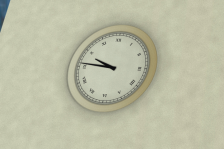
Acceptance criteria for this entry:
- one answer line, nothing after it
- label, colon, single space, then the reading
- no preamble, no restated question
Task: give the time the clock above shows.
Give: 9:46
